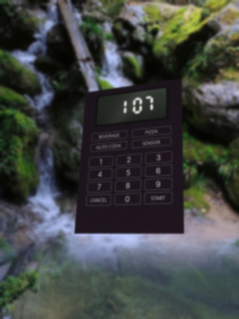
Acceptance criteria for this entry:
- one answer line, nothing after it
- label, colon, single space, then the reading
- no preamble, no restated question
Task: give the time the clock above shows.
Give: 1:07
